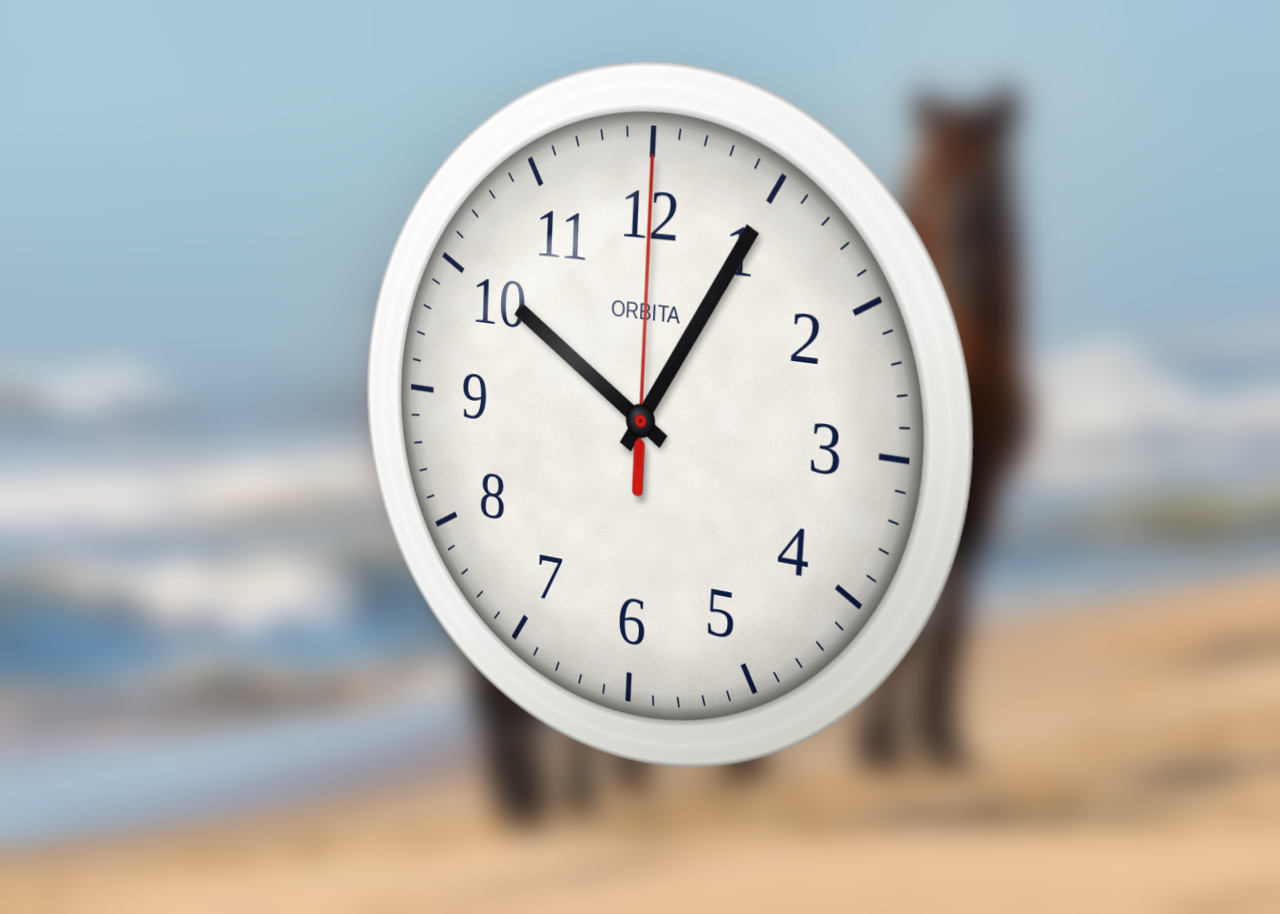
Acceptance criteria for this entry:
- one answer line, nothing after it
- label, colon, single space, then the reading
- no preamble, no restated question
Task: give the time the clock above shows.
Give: 10:05:00
